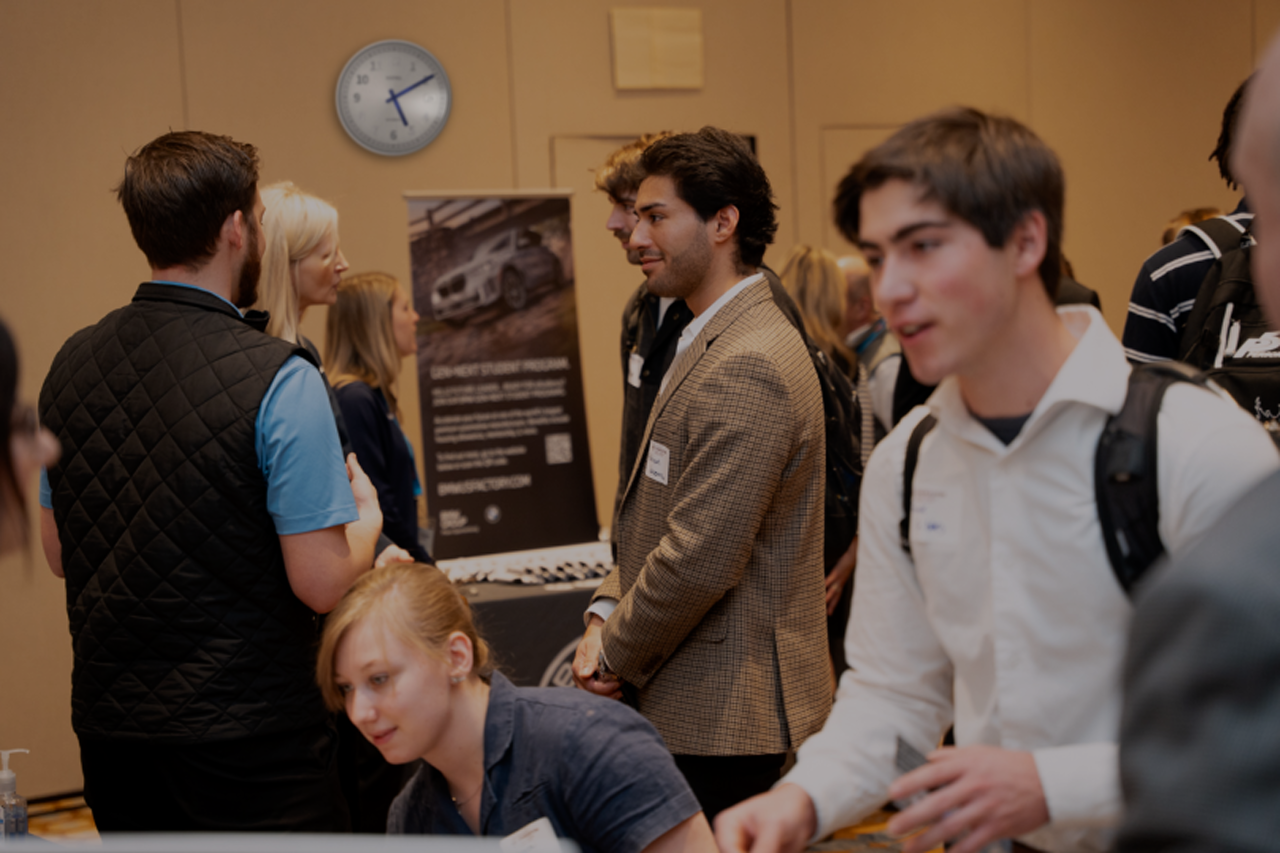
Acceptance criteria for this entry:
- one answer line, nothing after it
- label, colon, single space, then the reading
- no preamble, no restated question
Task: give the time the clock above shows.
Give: 5:10
